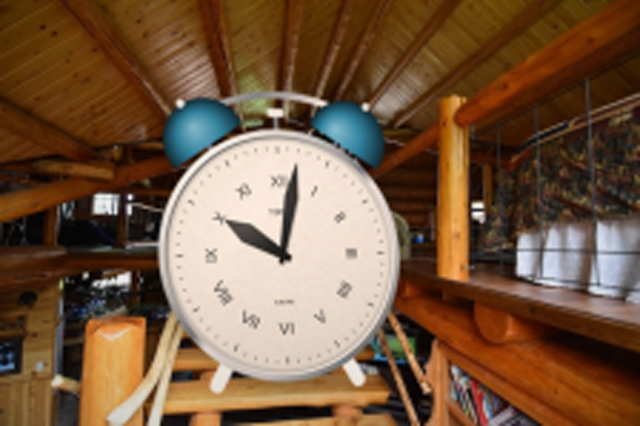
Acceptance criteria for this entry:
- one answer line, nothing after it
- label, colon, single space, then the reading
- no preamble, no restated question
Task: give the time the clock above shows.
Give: 10:02
